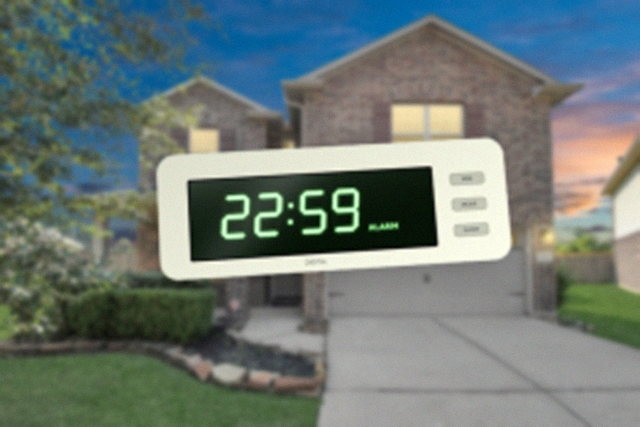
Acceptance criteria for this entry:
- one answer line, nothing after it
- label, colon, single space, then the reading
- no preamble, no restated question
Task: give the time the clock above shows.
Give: 22:59
